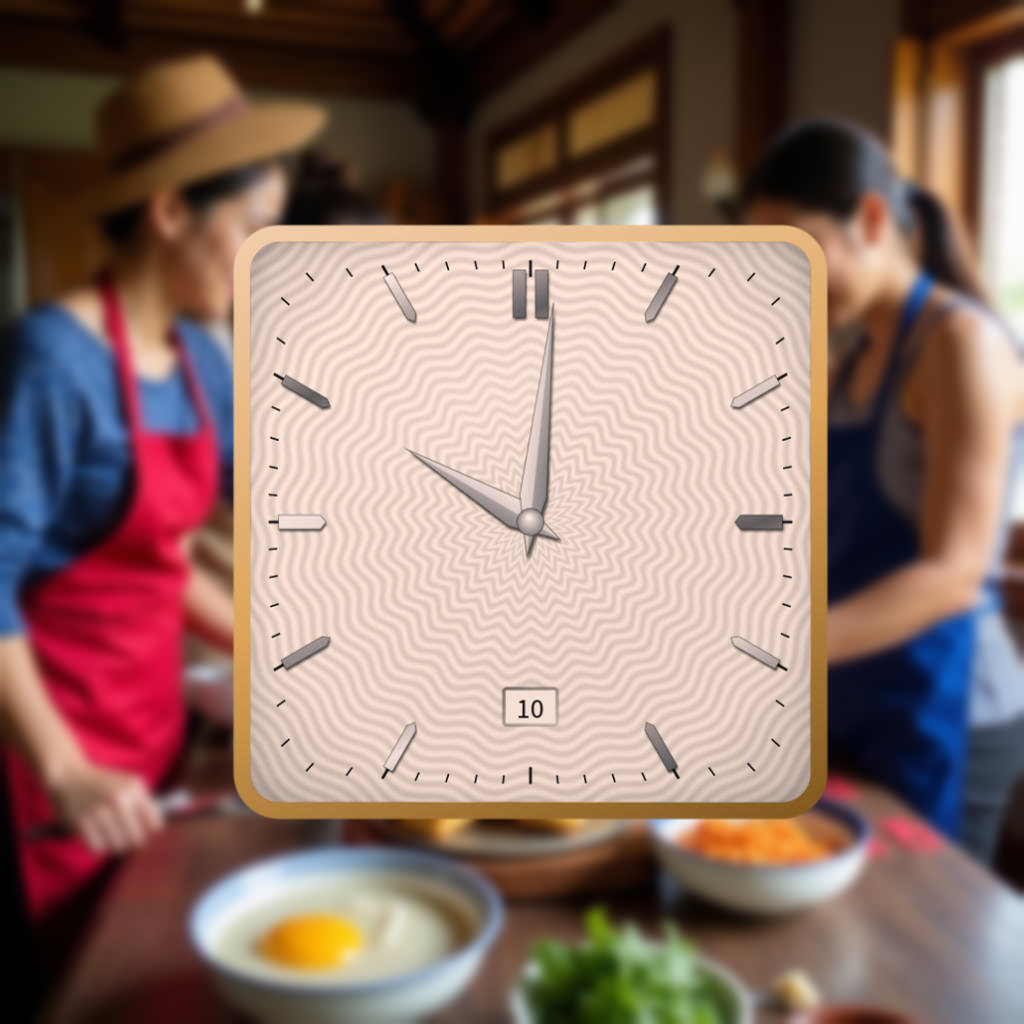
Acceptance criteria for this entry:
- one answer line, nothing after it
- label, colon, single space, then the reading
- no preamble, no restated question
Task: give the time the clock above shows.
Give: 10:01
